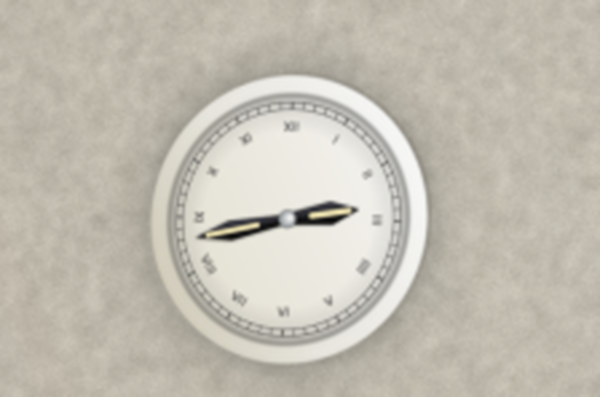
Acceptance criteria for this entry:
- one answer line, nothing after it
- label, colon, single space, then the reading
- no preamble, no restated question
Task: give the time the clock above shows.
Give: 2:43
